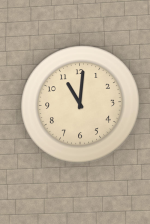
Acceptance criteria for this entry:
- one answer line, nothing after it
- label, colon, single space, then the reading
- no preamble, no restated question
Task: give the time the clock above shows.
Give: 11:01
